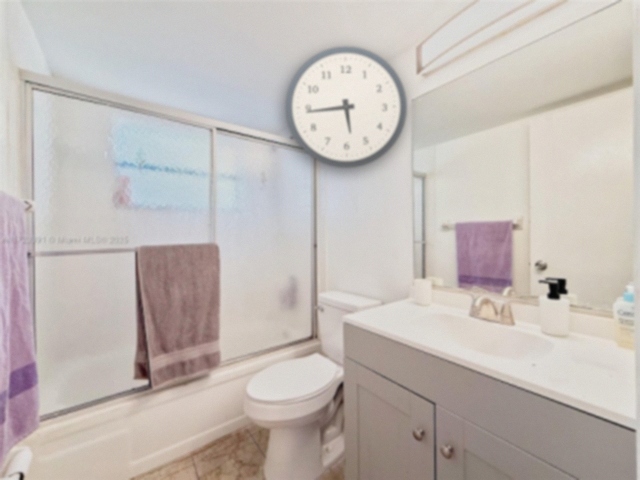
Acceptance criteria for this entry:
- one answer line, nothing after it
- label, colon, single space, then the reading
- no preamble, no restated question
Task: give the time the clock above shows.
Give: 5:44
